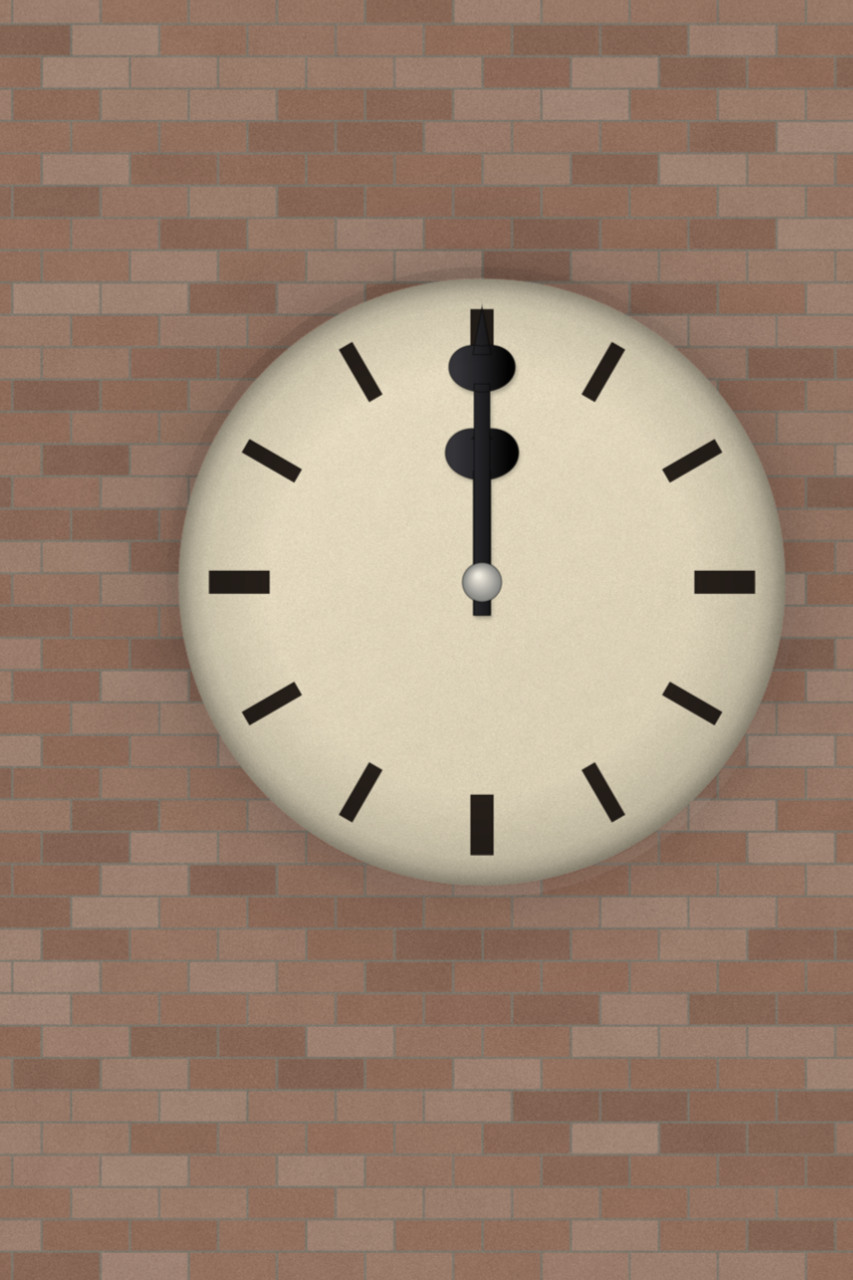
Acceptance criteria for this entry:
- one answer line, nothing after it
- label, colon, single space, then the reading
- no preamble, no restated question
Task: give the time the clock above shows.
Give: 12:00
